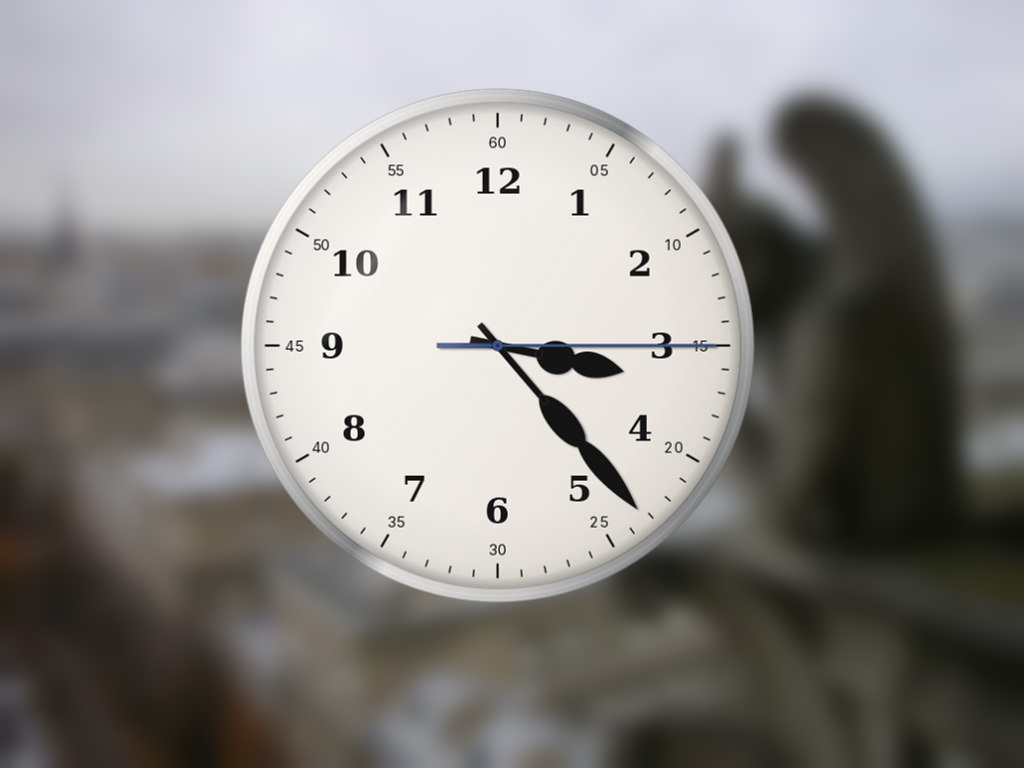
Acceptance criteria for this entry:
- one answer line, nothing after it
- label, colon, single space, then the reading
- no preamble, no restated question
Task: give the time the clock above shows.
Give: 3:23:15
